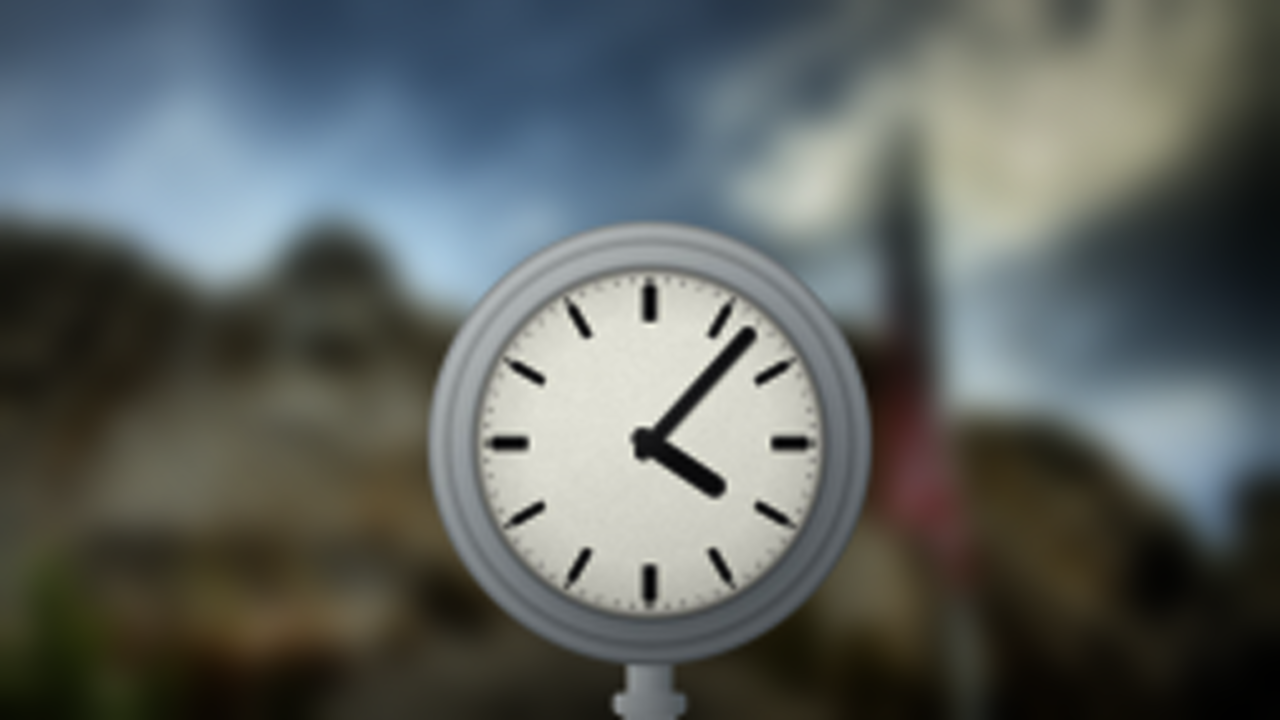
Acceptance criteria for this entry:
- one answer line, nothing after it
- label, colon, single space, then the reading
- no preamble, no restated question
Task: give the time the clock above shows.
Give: 4:07
